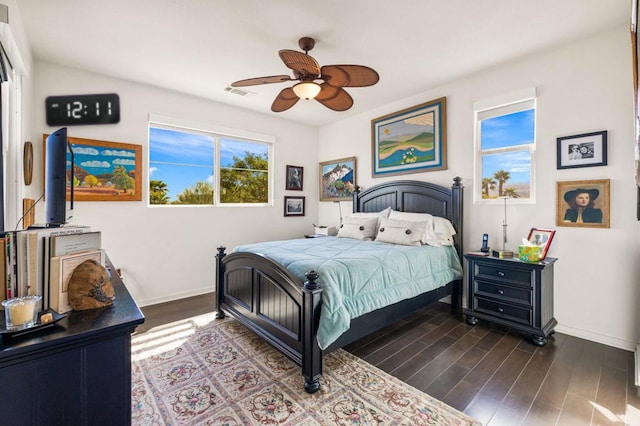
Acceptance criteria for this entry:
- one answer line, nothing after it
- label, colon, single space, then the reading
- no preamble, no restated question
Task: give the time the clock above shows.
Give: 12:11
